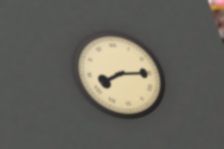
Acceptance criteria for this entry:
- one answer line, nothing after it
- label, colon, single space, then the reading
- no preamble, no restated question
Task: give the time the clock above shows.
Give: 8:15
